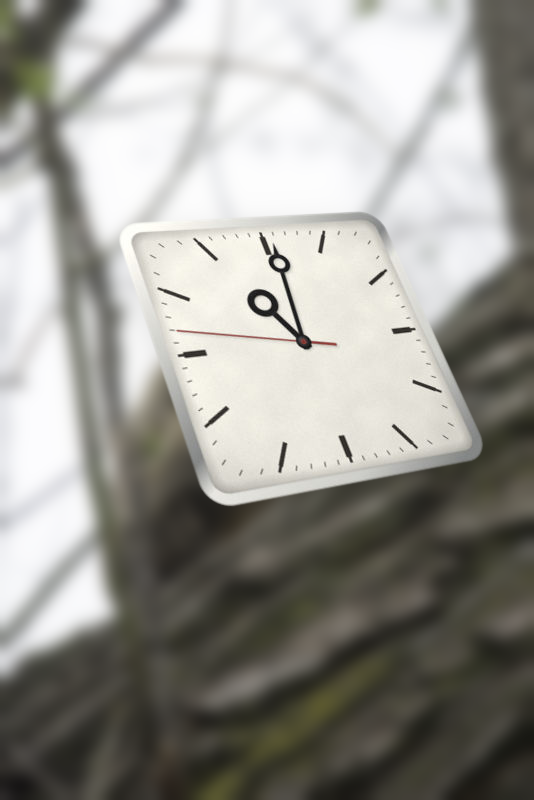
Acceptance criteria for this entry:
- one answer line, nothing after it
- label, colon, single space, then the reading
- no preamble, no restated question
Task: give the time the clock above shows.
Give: 11:00:47
